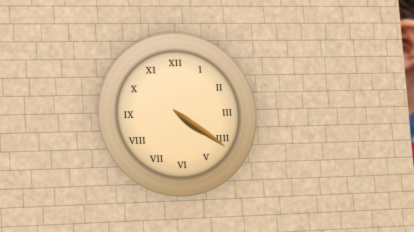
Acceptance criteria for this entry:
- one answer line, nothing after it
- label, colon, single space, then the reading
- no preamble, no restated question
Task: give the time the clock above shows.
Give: 4:21
